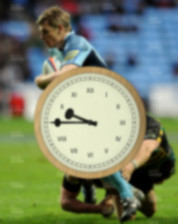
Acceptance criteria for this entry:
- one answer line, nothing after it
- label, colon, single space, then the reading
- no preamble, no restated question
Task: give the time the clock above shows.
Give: 9:45
